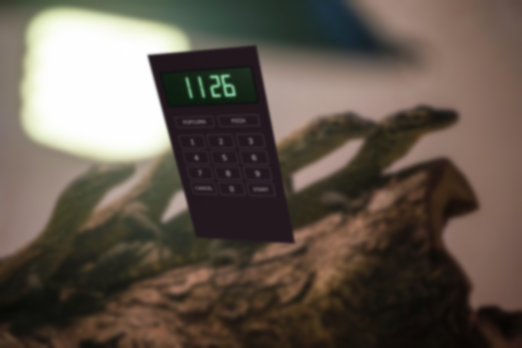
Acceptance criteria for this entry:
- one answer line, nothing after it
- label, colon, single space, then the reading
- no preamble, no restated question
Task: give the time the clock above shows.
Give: 11:26
